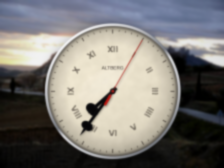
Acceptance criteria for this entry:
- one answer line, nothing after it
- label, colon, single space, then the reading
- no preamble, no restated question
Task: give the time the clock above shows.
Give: 7:36:05
